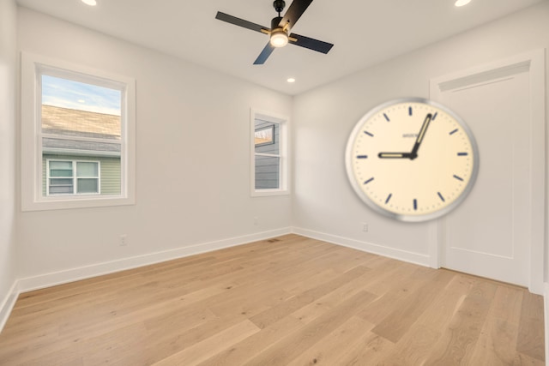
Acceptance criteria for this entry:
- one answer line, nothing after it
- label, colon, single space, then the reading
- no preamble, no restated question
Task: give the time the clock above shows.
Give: 9:04
